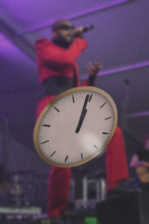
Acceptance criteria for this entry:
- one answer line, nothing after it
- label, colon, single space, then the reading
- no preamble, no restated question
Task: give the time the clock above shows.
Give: 11:59
